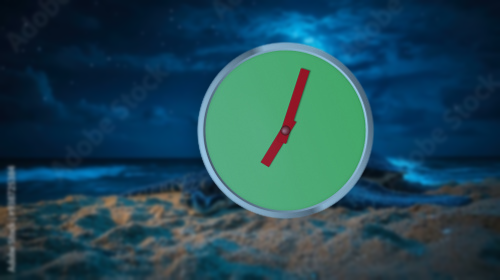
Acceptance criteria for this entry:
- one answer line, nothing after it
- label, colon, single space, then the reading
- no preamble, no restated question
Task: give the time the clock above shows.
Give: 7:03
